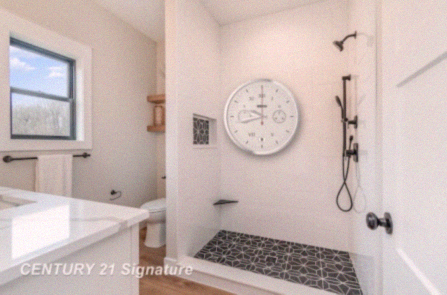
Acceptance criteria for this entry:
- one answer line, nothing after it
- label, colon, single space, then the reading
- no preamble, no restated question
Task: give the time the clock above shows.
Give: 9:43
